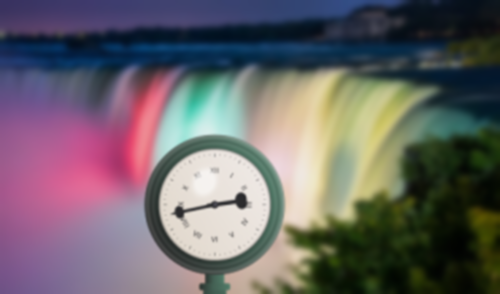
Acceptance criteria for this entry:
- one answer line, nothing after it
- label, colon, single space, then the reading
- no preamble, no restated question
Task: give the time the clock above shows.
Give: 2:43
